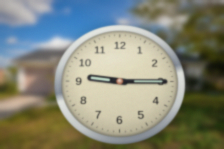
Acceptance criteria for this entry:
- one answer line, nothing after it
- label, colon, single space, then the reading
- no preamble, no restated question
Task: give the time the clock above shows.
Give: 9:15
